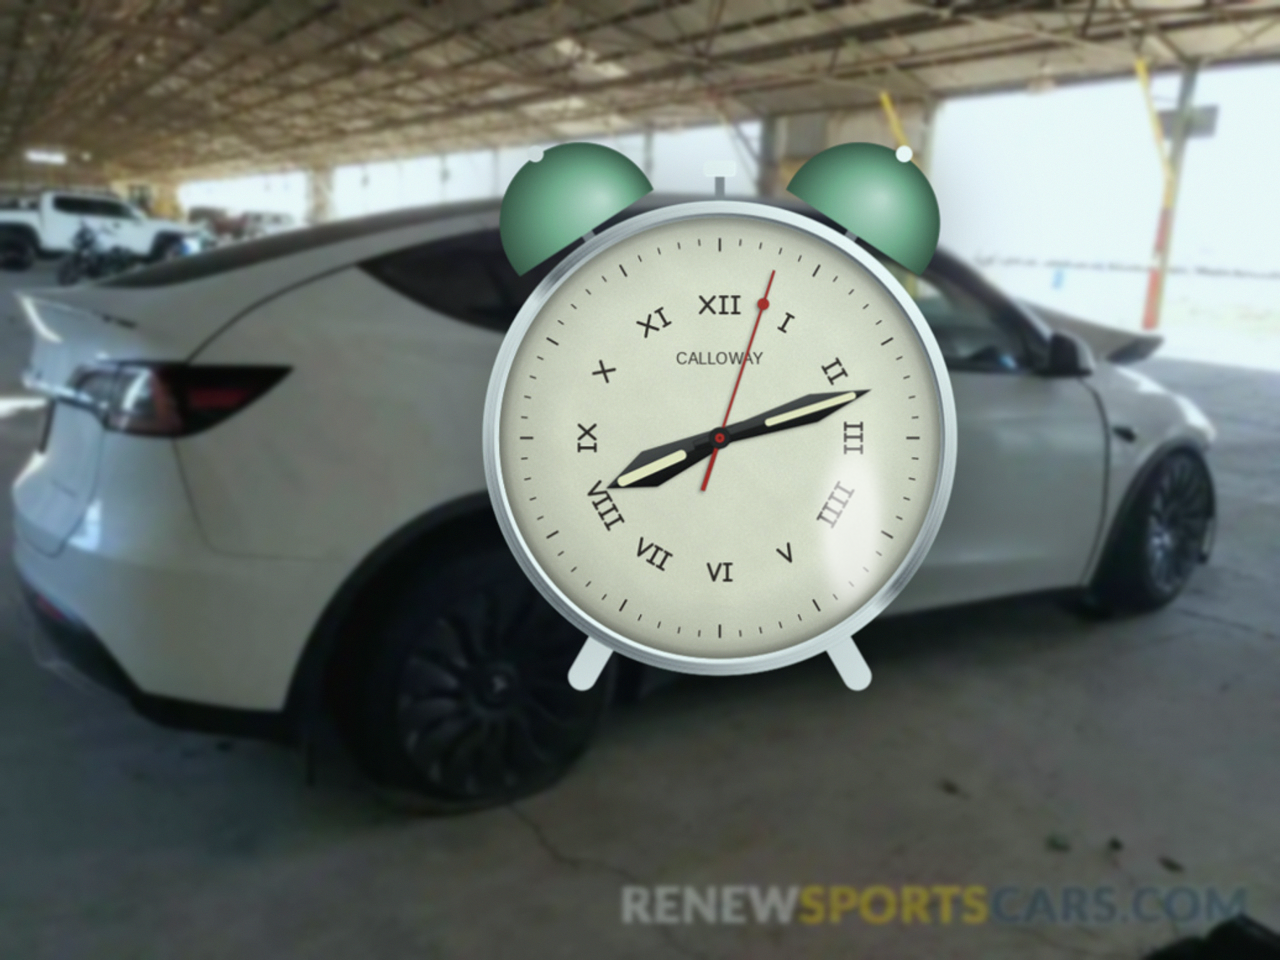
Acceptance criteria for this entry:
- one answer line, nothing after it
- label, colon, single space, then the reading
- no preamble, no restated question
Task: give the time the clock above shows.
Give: 8:12:03
